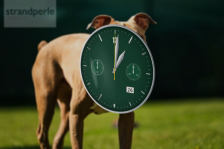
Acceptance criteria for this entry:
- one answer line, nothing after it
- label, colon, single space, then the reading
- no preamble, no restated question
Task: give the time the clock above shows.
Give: 1:01
